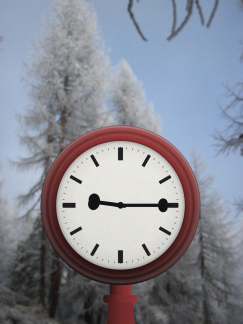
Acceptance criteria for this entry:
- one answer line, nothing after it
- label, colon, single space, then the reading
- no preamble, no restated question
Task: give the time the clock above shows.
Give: 9:15
